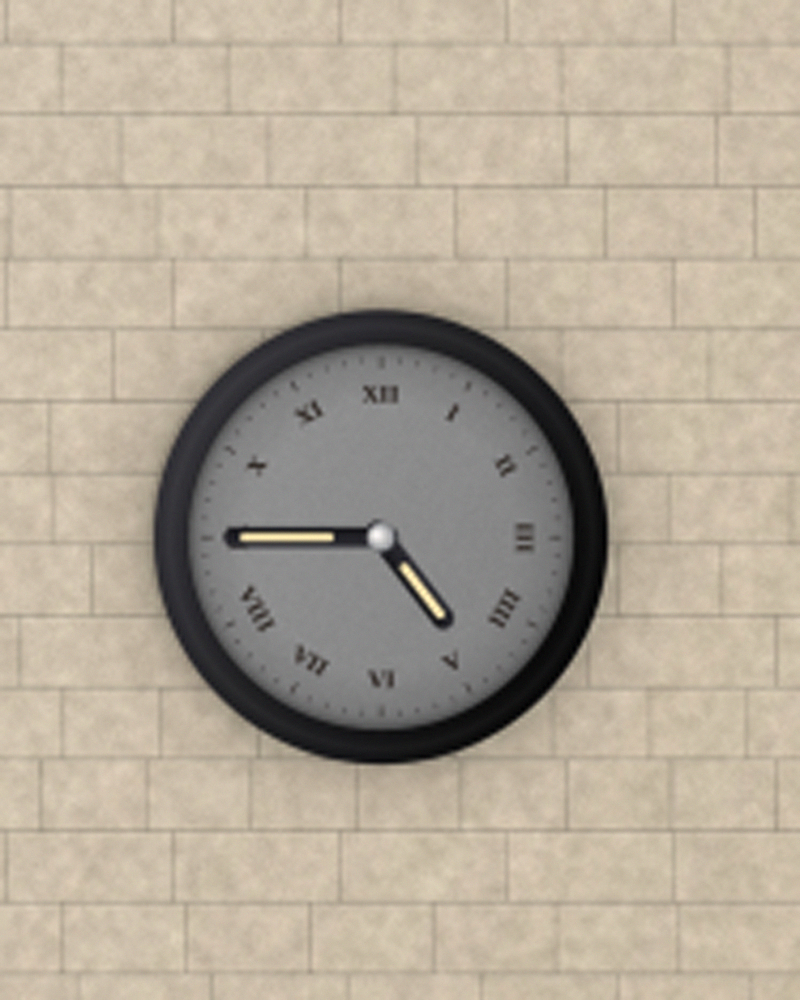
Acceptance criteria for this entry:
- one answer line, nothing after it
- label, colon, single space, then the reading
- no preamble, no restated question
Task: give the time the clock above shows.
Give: 4:45
